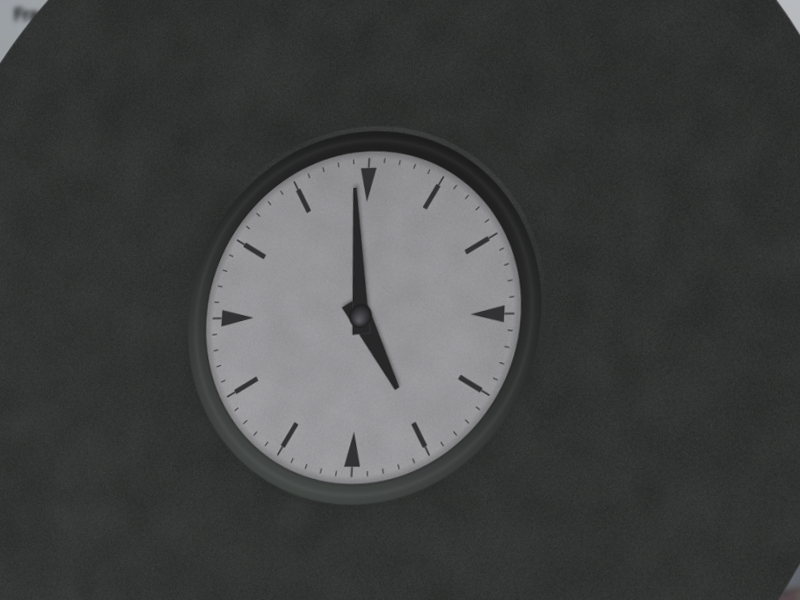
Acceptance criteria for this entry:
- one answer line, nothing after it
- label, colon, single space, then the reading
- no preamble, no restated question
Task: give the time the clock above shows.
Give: 4:59
